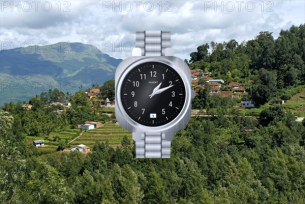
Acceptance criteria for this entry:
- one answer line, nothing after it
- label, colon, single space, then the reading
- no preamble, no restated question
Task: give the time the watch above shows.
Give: 1:11
